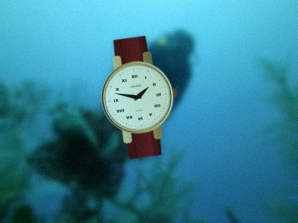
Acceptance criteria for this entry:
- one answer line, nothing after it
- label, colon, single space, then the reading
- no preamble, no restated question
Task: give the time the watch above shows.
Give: 1:48
